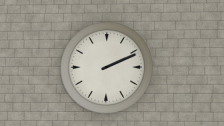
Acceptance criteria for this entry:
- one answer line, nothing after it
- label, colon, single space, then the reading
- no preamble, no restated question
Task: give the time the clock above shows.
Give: 2:11
